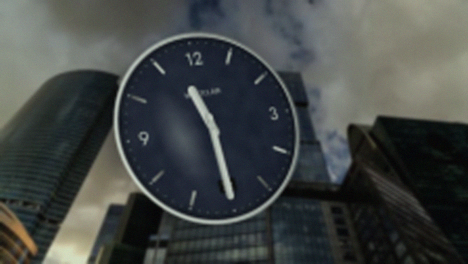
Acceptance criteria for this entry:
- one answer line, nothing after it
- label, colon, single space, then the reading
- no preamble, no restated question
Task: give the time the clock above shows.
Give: 11:30
